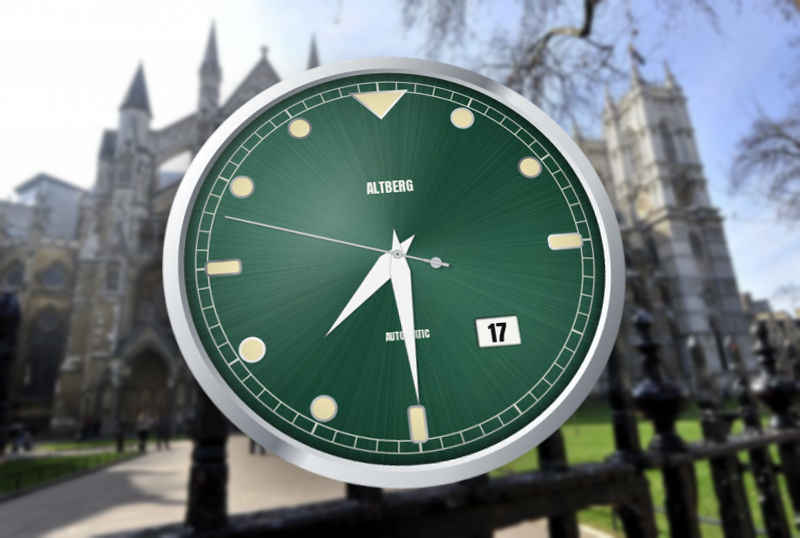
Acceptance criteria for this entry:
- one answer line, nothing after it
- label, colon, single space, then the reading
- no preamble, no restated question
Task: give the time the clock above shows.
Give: 7:29:48
